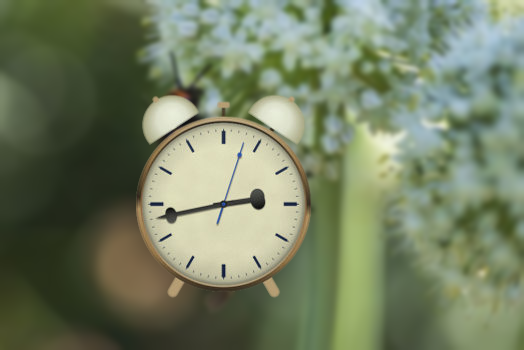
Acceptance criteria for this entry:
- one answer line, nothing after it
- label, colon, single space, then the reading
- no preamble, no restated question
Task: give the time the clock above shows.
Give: 2:43:03
